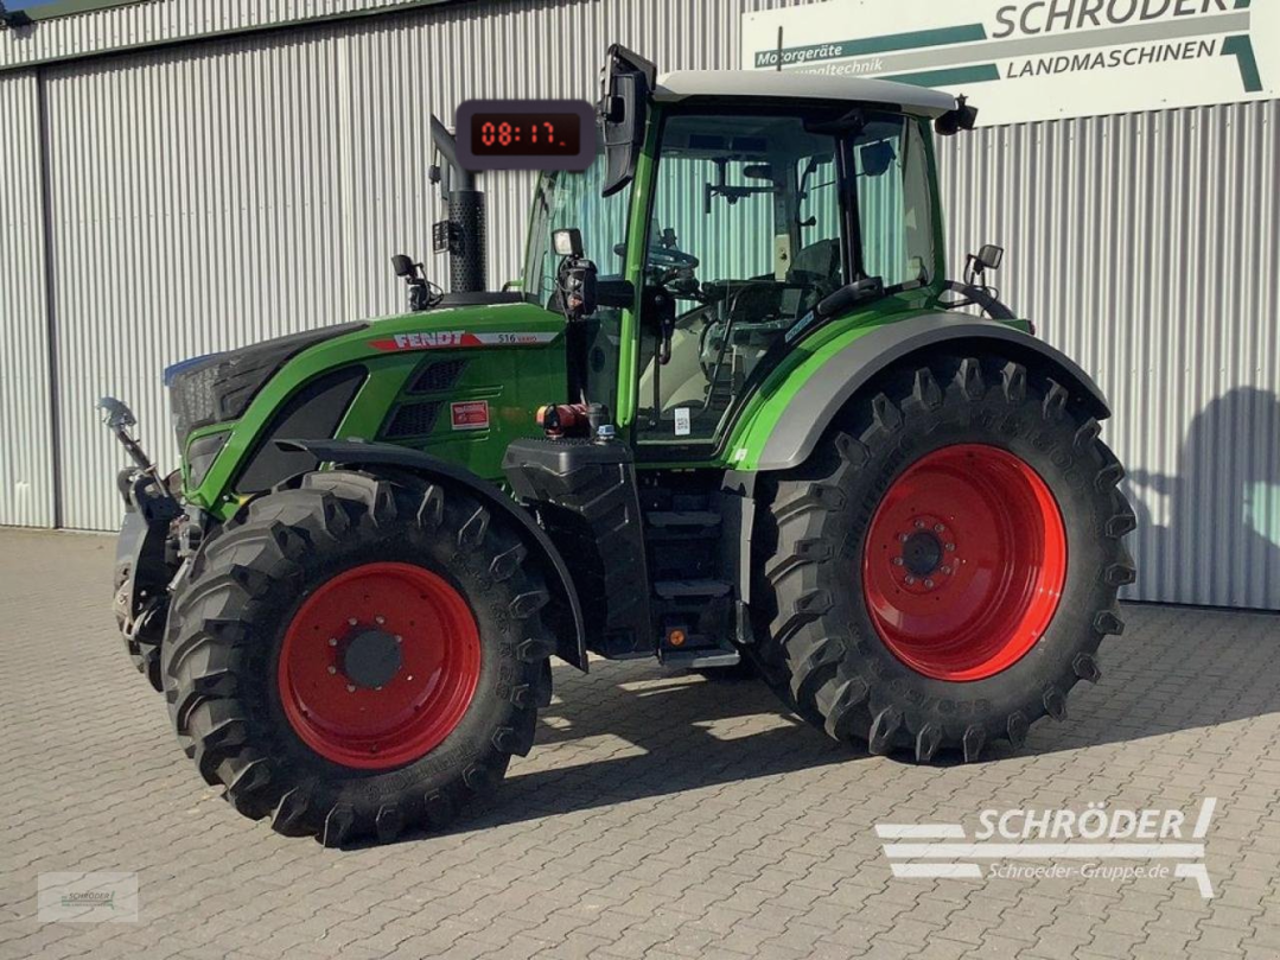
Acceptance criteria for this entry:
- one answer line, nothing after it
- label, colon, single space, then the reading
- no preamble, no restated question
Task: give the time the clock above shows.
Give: 8:17
